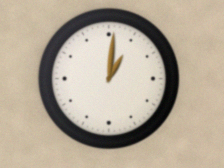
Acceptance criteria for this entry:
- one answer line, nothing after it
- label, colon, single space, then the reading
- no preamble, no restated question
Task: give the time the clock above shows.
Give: 1:01
